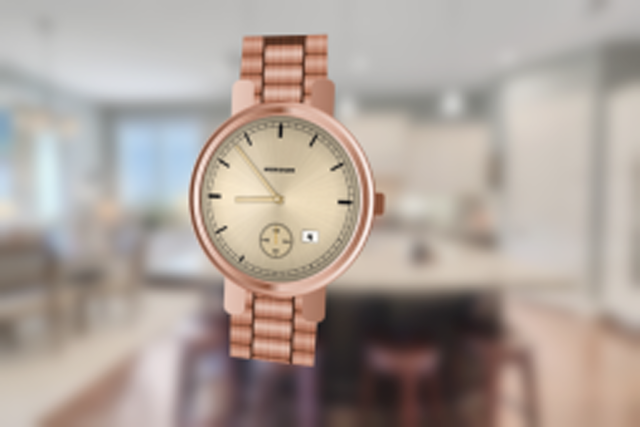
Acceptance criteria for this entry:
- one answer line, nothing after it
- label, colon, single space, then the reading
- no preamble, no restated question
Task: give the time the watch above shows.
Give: 8:53
